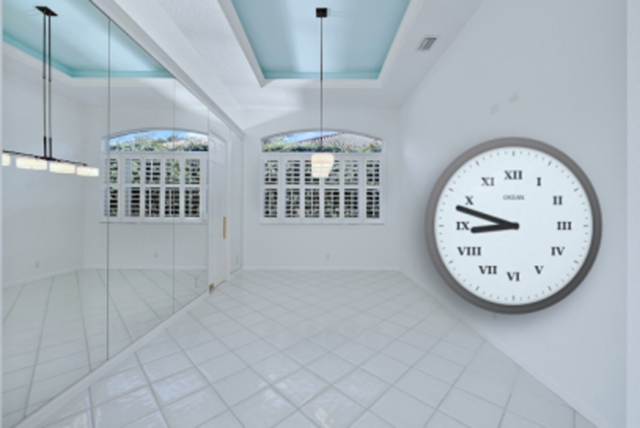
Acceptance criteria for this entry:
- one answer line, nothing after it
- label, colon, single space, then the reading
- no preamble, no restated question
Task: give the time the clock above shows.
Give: 8:48
